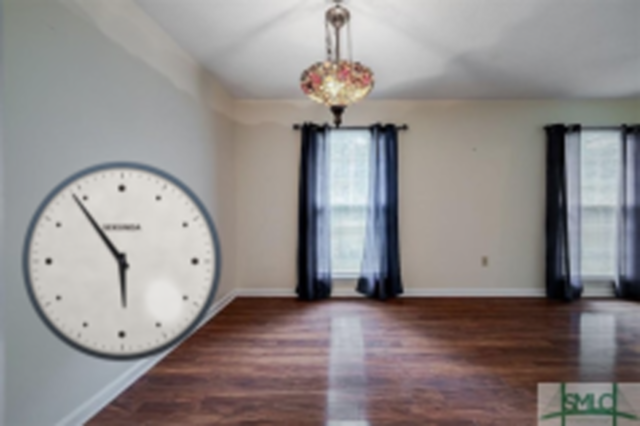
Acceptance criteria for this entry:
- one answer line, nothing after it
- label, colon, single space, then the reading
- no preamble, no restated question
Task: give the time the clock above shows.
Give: 5:54
